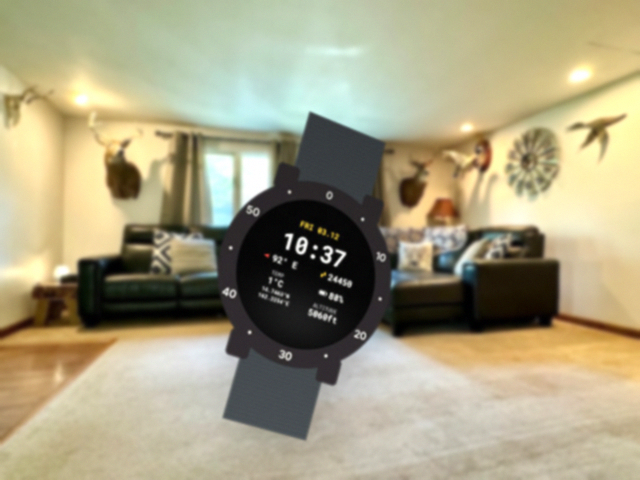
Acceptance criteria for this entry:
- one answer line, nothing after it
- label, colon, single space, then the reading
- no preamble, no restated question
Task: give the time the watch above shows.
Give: 10:37
